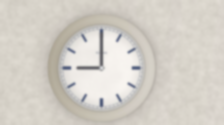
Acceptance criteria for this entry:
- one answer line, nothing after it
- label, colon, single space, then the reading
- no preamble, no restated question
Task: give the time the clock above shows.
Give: 9:00
